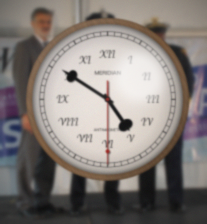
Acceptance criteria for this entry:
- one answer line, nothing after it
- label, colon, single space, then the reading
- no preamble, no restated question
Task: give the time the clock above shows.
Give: 4:50:30
